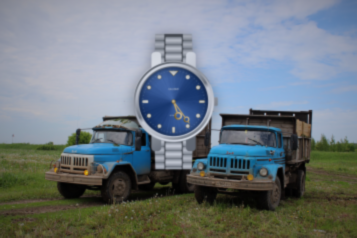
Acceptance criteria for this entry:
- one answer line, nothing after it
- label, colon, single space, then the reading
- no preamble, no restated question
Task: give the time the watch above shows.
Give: 5:24
